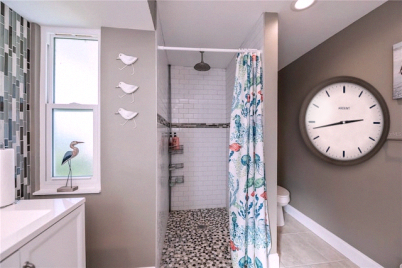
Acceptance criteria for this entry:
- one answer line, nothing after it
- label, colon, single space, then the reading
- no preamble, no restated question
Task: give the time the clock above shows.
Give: 2:43
